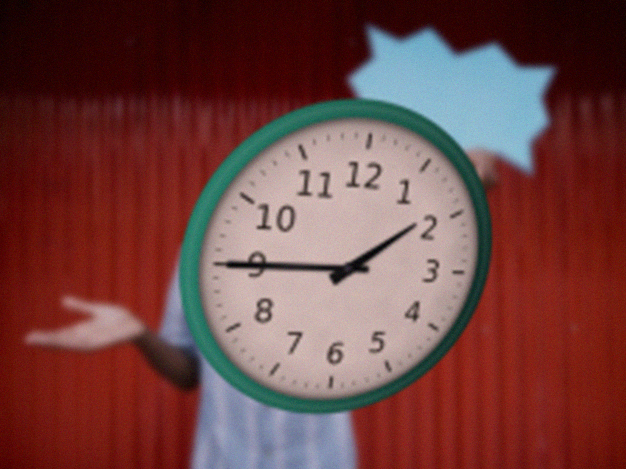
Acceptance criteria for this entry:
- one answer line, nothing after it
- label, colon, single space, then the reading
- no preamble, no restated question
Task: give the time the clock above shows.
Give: 1:45
